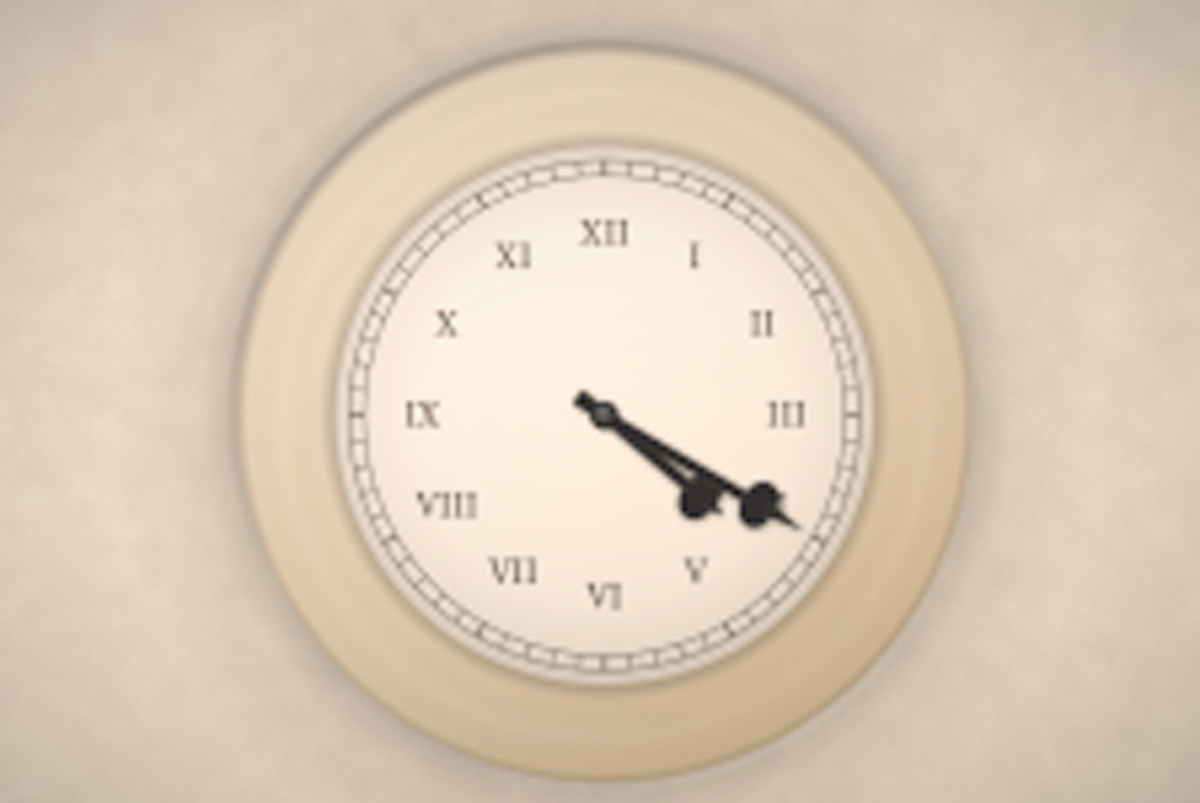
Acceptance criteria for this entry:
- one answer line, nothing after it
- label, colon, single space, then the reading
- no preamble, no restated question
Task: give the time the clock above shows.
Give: 4:20
